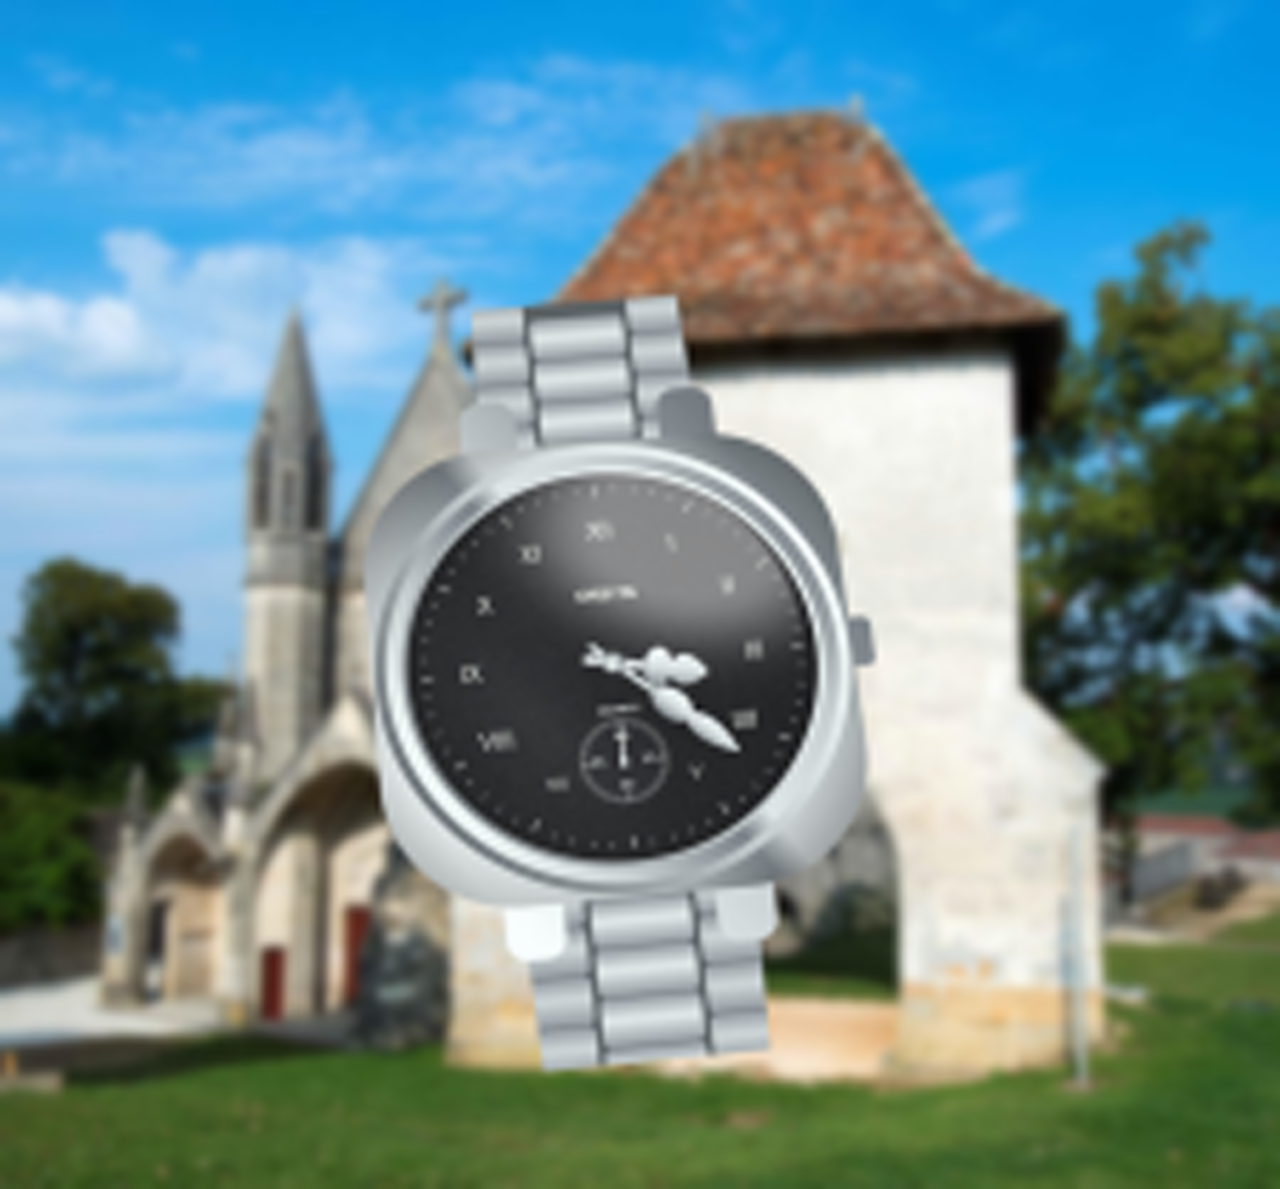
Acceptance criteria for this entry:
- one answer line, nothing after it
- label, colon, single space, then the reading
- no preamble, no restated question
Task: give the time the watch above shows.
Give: 3:22
